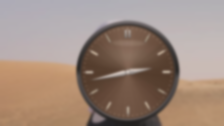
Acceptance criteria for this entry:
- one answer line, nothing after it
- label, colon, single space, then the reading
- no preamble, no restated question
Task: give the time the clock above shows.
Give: 2:43
